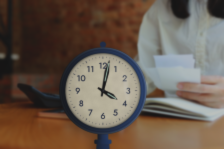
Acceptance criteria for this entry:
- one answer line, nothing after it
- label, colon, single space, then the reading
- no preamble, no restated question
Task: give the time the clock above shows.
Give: 4:02
